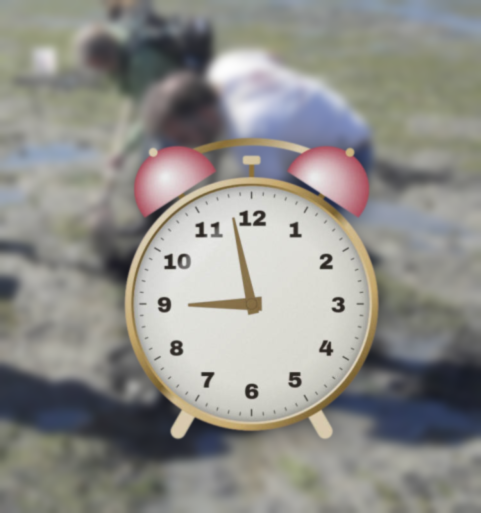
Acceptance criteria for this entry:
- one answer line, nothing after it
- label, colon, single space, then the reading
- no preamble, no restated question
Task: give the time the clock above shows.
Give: 8:58
